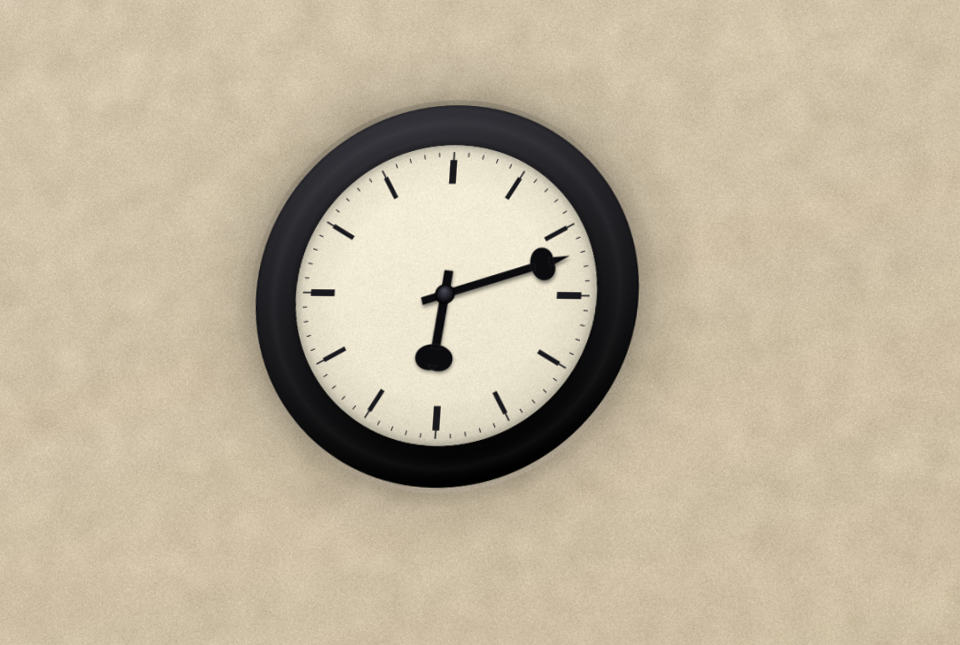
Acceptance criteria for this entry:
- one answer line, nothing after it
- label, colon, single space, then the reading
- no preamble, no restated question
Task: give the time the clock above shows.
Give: 6:12
